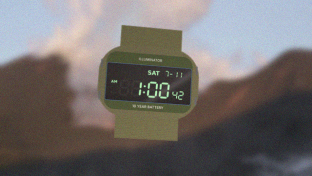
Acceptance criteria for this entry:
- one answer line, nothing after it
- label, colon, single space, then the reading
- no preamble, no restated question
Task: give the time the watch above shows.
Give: 1:00:42
